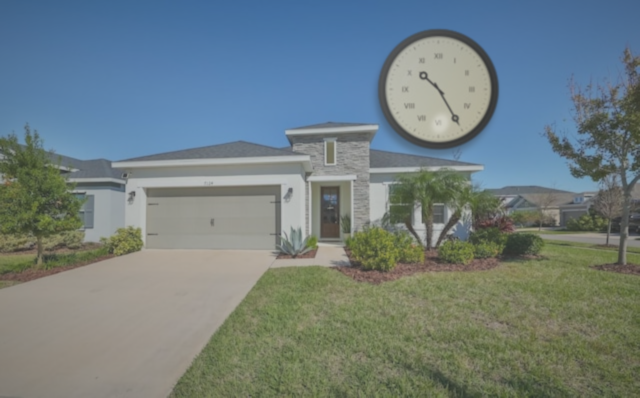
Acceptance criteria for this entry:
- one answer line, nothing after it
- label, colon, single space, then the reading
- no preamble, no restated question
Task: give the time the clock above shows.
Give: 10:25
